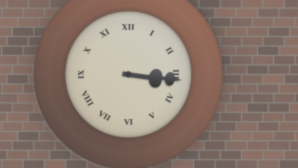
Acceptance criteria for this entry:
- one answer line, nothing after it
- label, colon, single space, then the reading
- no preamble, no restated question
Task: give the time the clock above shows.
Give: 3:16
